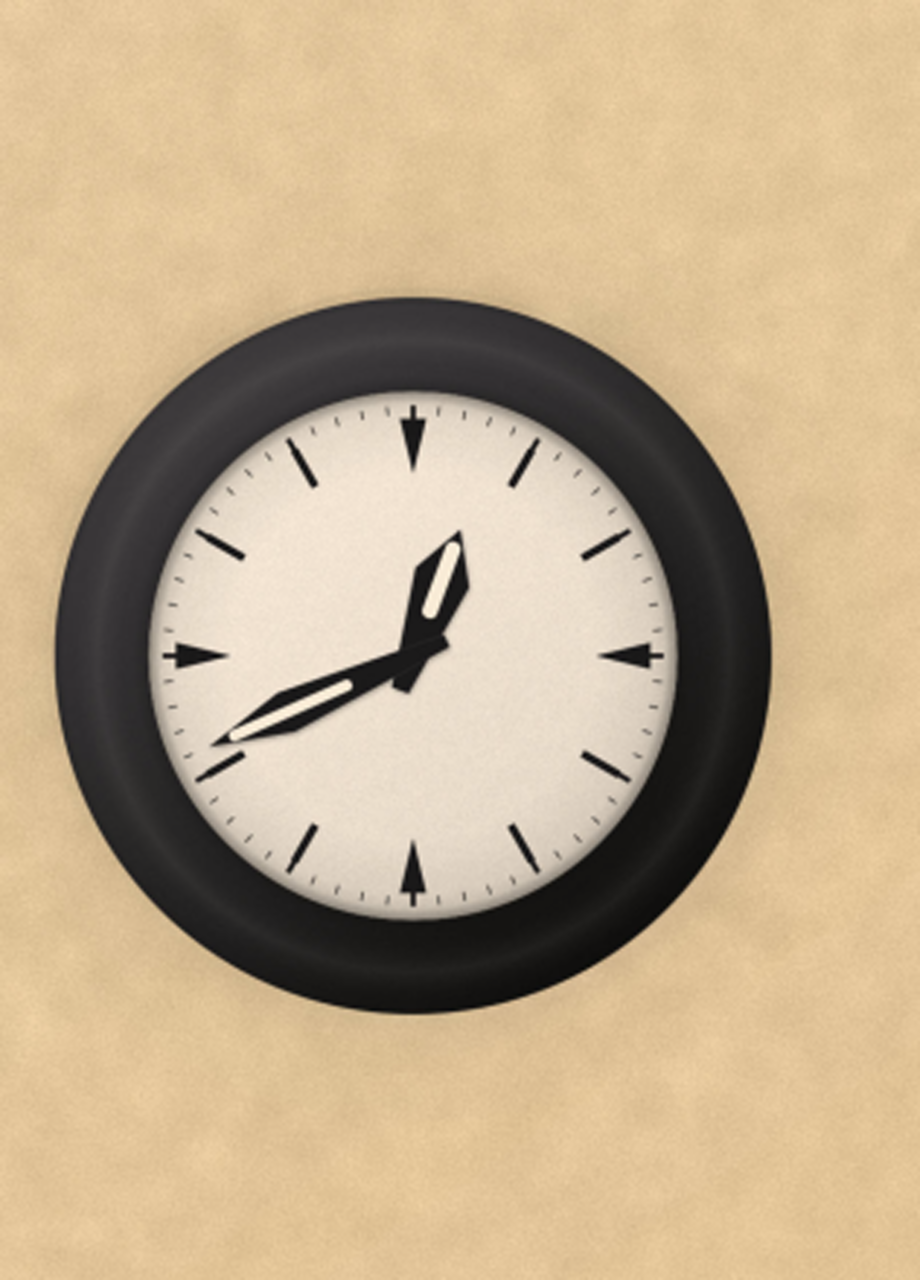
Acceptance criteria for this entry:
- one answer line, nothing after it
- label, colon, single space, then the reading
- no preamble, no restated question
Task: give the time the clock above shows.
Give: 12:41
